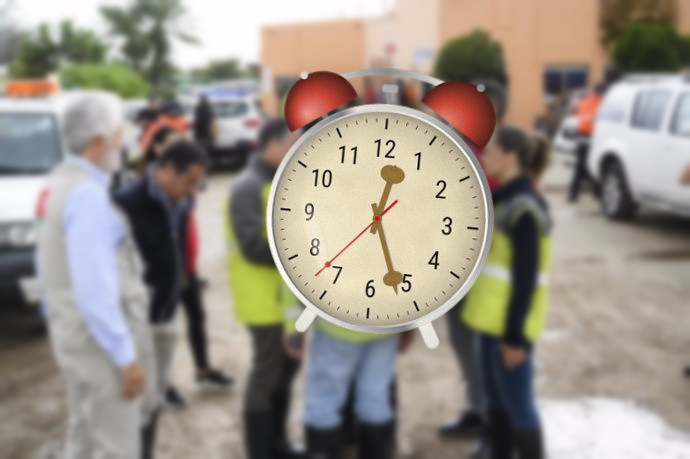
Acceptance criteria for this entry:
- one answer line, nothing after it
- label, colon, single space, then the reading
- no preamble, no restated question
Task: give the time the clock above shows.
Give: 12:26:37
